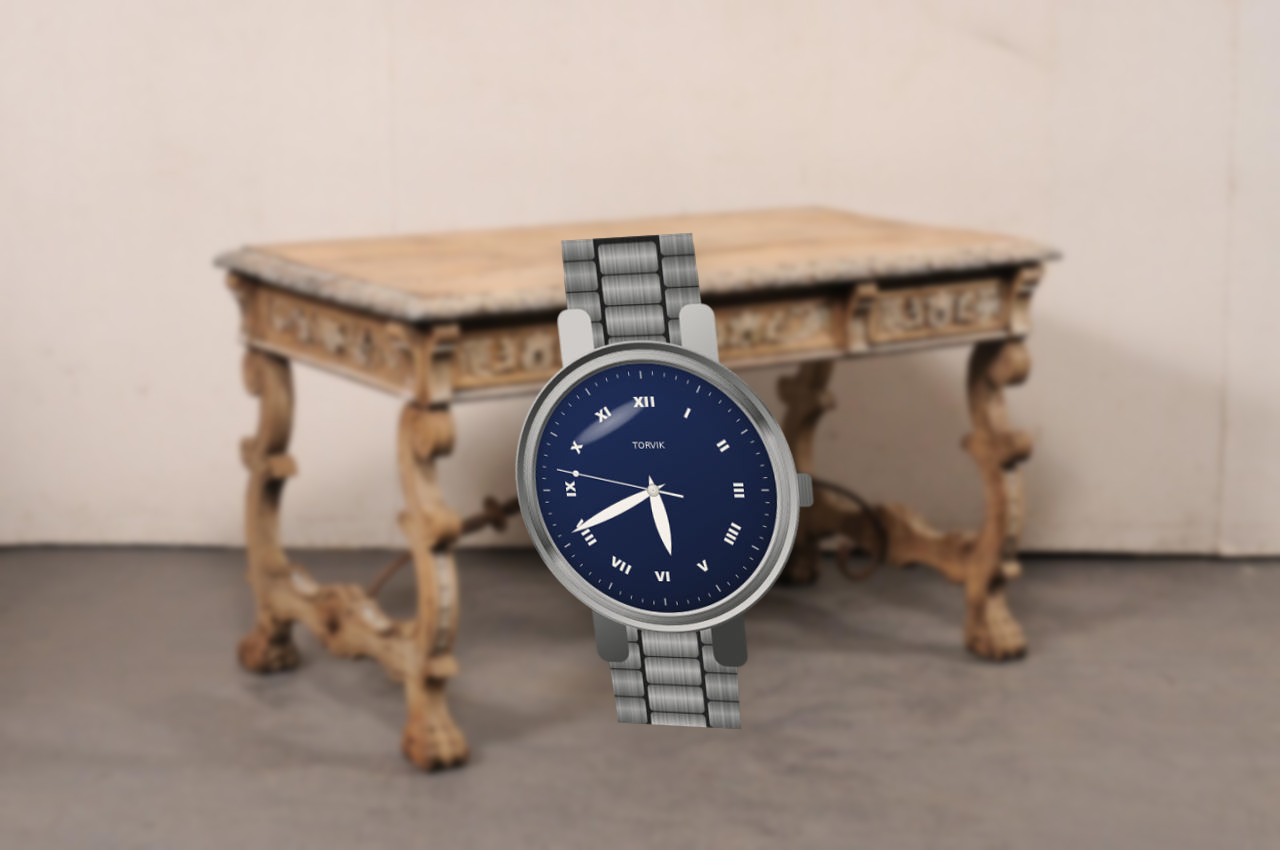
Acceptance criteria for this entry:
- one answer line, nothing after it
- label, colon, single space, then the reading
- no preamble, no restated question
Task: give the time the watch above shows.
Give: 5:40:47
